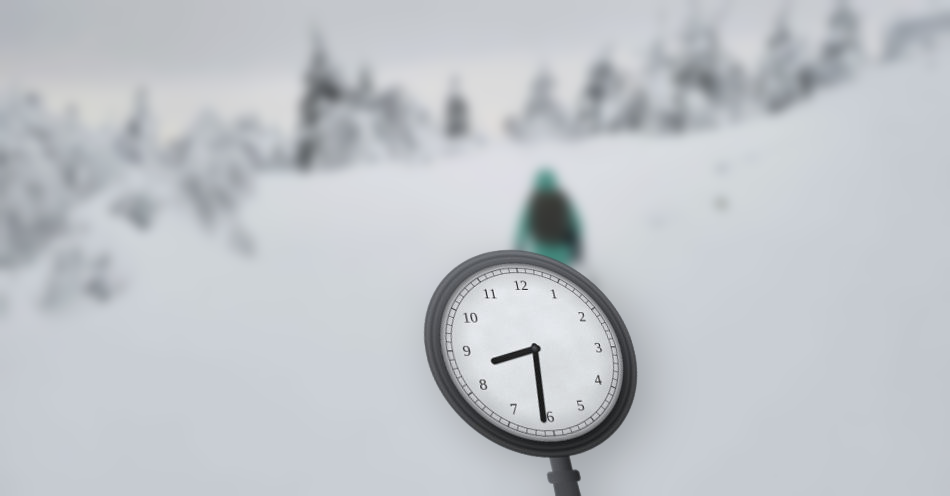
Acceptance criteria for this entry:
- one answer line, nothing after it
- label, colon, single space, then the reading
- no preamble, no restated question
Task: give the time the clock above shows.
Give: 8:31
